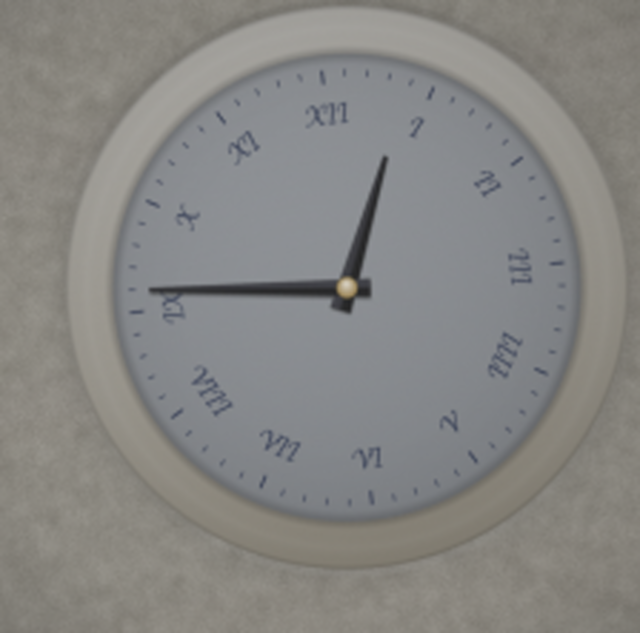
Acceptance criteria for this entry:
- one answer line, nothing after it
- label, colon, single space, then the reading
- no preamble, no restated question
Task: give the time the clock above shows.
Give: 12:46
